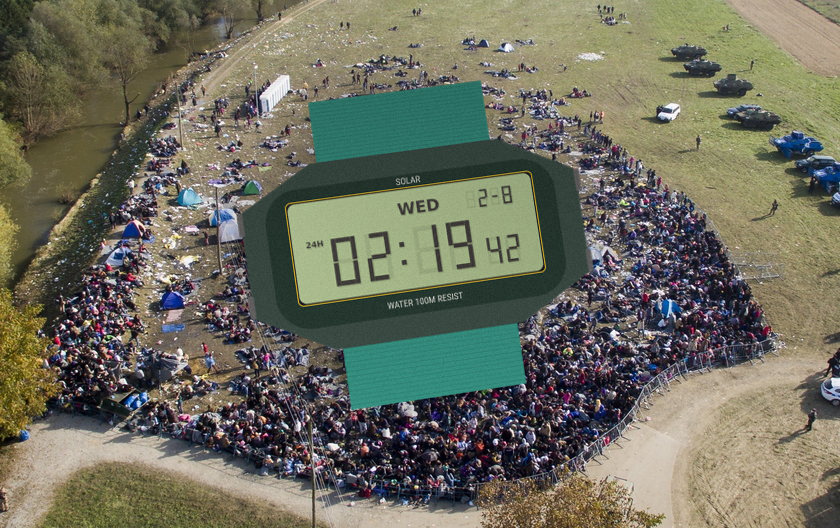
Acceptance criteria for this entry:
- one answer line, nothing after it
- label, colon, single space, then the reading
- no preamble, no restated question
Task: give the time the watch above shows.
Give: 2:19:42
